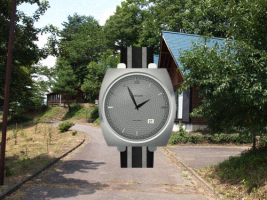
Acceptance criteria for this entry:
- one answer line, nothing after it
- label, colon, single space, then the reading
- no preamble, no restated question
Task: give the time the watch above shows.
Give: 1:56
